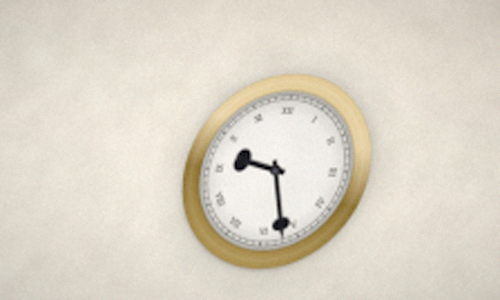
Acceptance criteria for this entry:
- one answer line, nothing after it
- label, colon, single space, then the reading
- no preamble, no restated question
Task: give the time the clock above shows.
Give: 9:27
